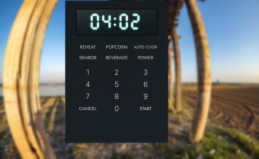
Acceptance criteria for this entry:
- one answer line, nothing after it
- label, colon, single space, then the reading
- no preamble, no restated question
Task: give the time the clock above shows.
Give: 4:02
